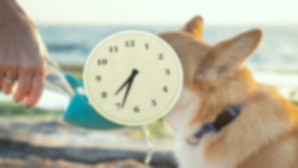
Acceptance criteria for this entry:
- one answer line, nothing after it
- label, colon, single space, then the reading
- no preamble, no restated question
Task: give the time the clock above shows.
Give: 7:34
